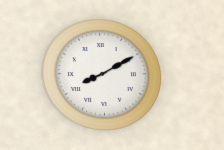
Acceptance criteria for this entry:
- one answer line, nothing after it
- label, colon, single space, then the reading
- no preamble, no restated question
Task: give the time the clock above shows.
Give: 8:10
